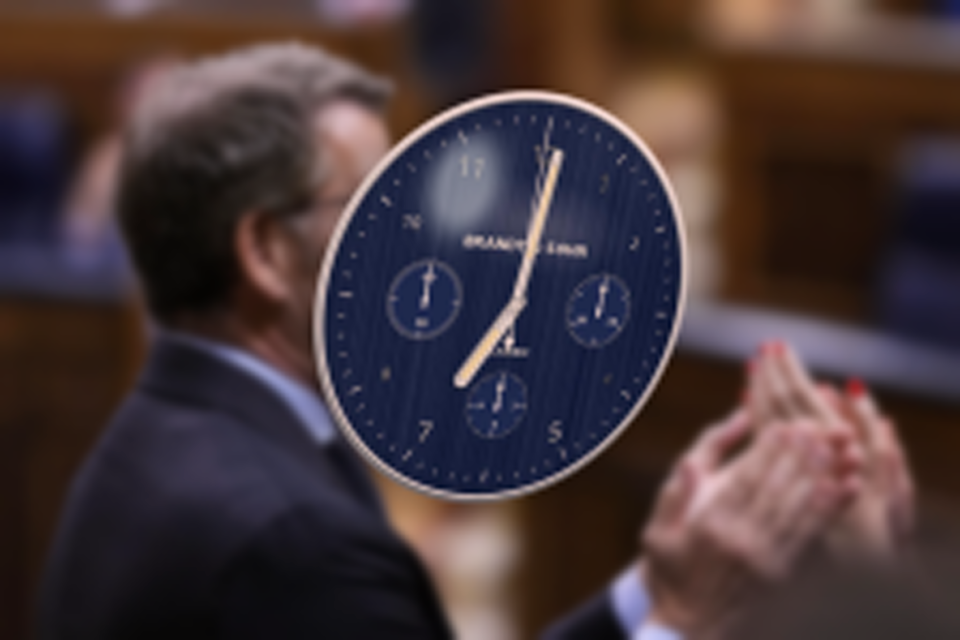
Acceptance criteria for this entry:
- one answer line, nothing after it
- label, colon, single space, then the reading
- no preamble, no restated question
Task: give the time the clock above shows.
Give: 7:01
